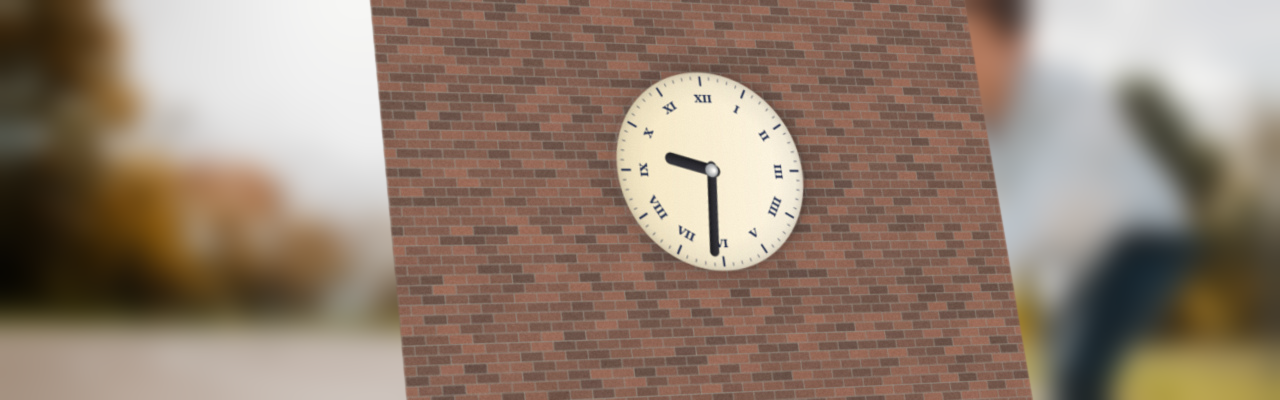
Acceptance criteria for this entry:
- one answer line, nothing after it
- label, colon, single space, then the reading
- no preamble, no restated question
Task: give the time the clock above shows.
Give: 9:31
